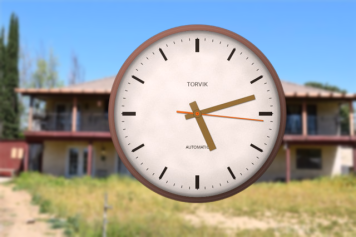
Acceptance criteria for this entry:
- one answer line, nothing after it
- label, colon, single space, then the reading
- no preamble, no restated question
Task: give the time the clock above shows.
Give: 5:12:16
